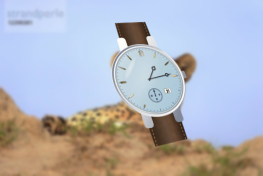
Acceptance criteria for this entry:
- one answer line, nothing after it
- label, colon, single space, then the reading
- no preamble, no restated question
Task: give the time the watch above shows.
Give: 1:14
